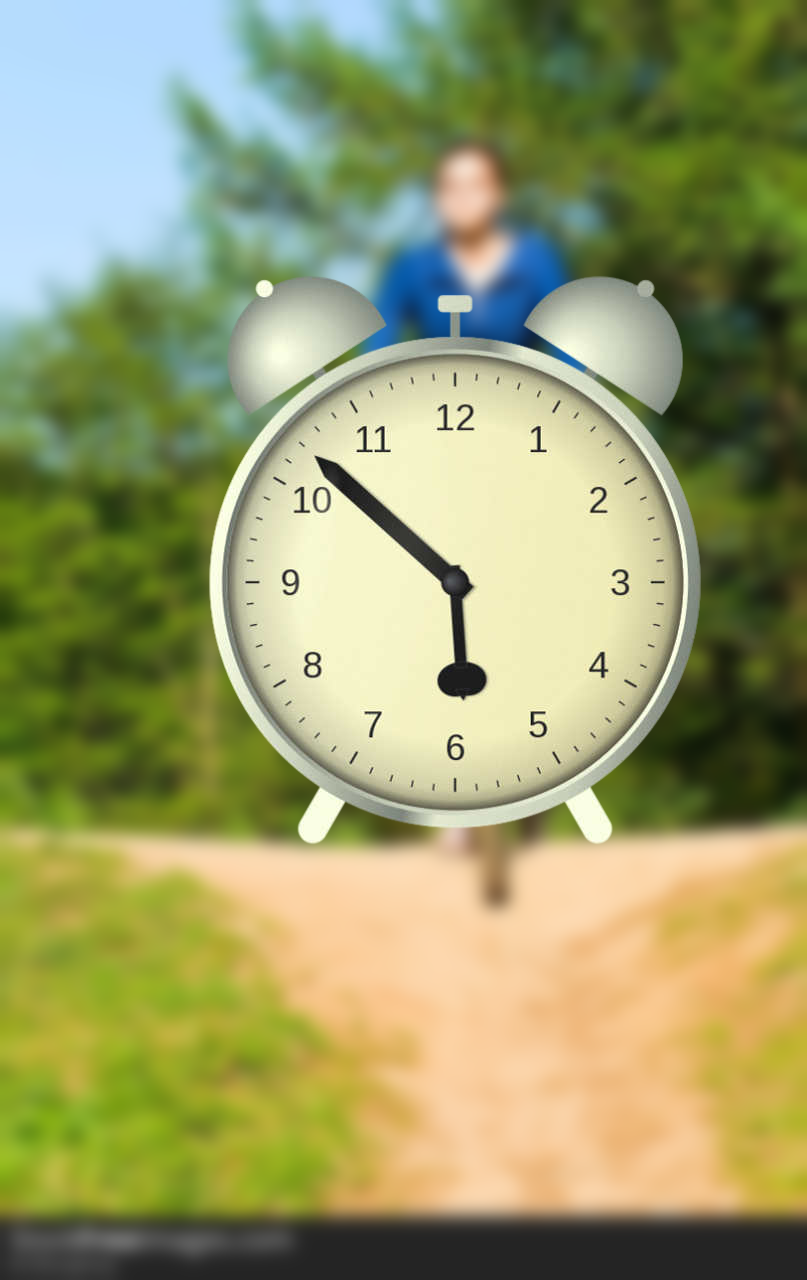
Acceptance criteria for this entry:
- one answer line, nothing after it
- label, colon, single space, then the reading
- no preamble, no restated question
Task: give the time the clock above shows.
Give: 5:52
